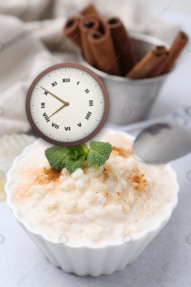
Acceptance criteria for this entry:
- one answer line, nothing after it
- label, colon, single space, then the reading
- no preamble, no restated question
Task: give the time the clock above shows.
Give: 7:51
